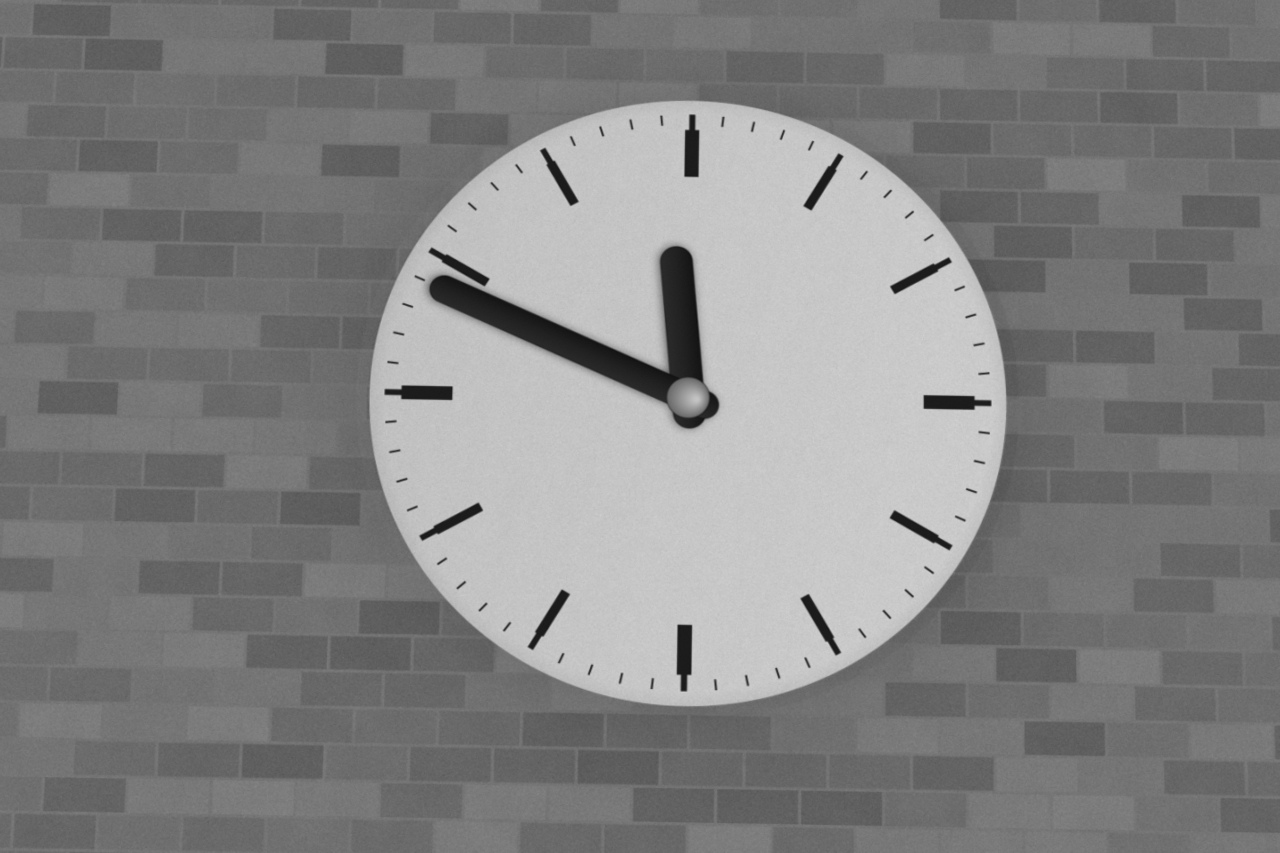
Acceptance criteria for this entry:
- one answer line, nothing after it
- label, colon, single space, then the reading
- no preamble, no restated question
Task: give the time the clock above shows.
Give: 11:49
